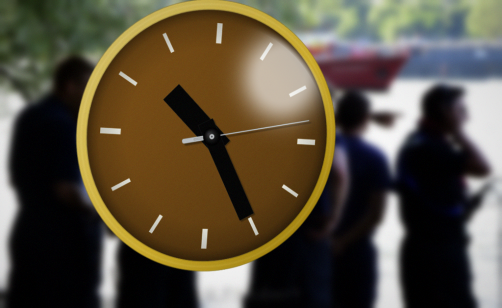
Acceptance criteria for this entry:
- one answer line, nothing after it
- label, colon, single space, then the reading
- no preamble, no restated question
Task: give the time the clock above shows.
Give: 10:25:13
